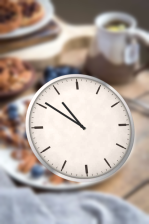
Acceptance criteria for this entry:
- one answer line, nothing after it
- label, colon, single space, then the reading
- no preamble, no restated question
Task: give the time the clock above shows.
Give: 10:51
